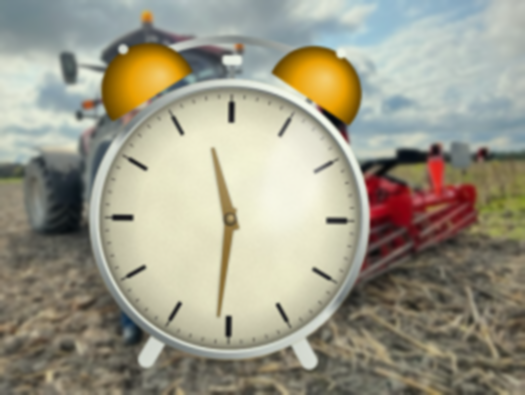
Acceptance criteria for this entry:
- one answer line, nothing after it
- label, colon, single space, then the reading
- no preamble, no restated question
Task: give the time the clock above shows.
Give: 11:31
